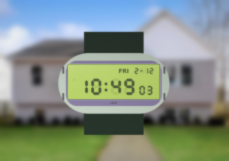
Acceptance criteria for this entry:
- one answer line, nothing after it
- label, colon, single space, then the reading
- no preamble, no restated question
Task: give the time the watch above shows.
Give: 10:49:03
